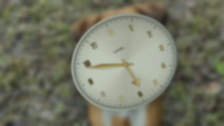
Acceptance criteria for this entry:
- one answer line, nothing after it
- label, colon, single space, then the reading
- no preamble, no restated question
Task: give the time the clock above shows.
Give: 5:49
